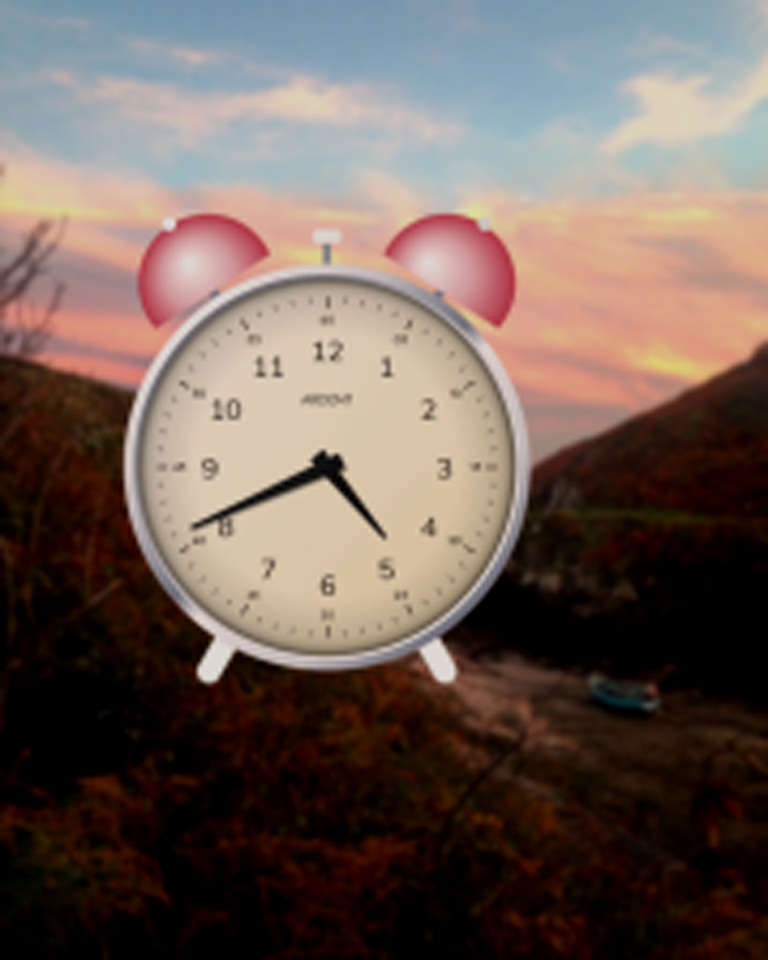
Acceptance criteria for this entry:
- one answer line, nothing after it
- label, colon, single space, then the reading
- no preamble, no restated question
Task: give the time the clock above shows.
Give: 4:41
